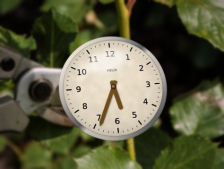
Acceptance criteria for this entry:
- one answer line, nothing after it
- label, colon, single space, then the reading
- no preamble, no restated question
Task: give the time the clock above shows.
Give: 5:34
